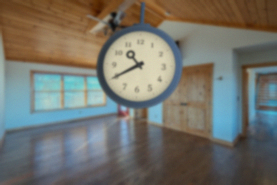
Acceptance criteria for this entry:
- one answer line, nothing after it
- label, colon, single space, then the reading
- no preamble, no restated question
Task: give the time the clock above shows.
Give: 10:40
